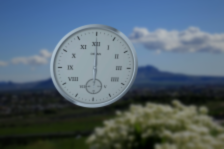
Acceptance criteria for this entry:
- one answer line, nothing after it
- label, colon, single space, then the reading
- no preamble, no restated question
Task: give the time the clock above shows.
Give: 6:00
